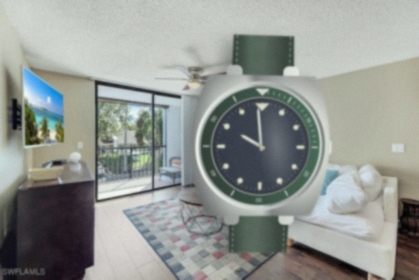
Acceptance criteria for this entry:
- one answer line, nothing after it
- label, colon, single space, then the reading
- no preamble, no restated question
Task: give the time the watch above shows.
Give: 9:59
